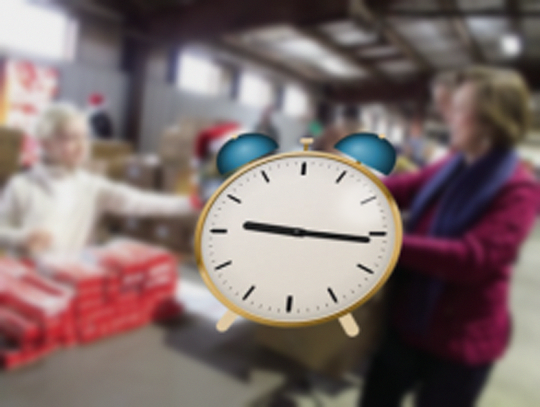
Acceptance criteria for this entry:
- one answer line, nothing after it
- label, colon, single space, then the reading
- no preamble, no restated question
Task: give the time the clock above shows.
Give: 9:16
